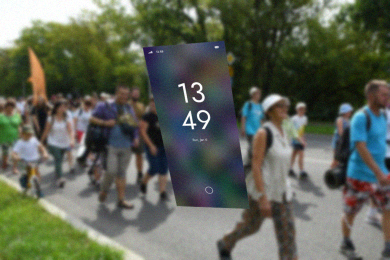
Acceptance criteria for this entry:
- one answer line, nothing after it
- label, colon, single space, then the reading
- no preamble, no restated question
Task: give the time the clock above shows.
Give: 13:49
